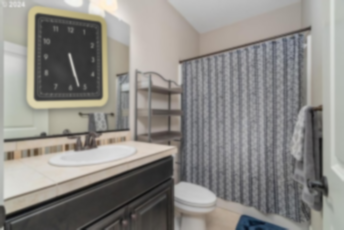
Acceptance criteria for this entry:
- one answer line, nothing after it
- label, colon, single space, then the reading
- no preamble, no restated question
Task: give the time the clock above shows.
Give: 5:27
